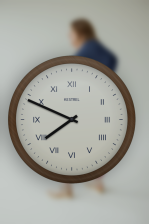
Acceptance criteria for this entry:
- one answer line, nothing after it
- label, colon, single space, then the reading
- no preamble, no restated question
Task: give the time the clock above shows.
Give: 7:49
